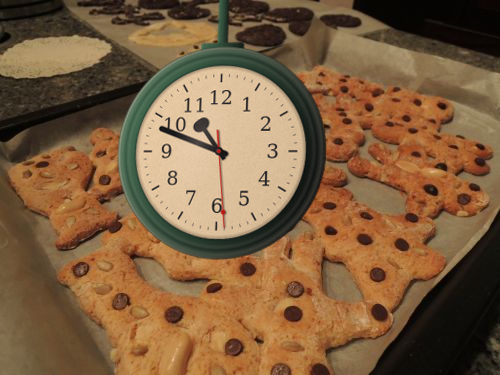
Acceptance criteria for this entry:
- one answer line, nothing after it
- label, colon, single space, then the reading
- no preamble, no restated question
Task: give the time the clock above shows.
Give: 10:48:29
